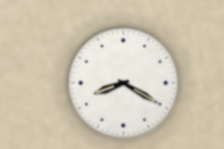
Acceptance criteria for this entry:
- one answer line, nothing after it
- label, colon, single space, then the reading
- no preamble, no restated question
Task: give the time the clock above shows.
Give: 8:20
